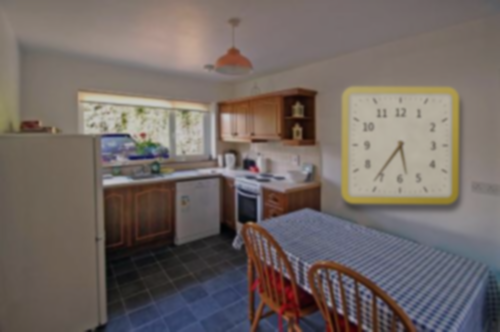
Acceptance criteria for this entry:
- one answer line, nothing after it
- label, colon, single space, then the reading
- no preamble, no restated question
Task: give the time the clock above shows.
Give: 5:36
